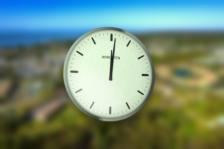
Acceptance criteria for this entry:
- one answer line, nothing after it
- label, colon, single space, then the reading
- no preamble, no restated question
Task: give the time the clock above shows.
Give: 12:01
